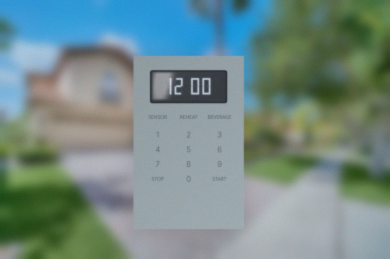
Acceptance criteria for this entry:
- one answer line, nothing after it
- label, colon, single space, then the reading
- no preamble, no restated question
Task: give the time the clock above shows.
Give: 12:00
